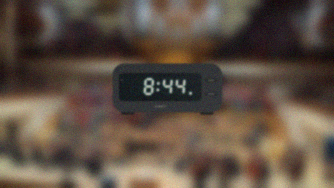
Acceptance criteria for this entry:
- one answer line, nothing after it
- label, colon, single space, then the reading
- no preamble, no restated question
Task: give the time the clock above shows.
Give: 8:44
